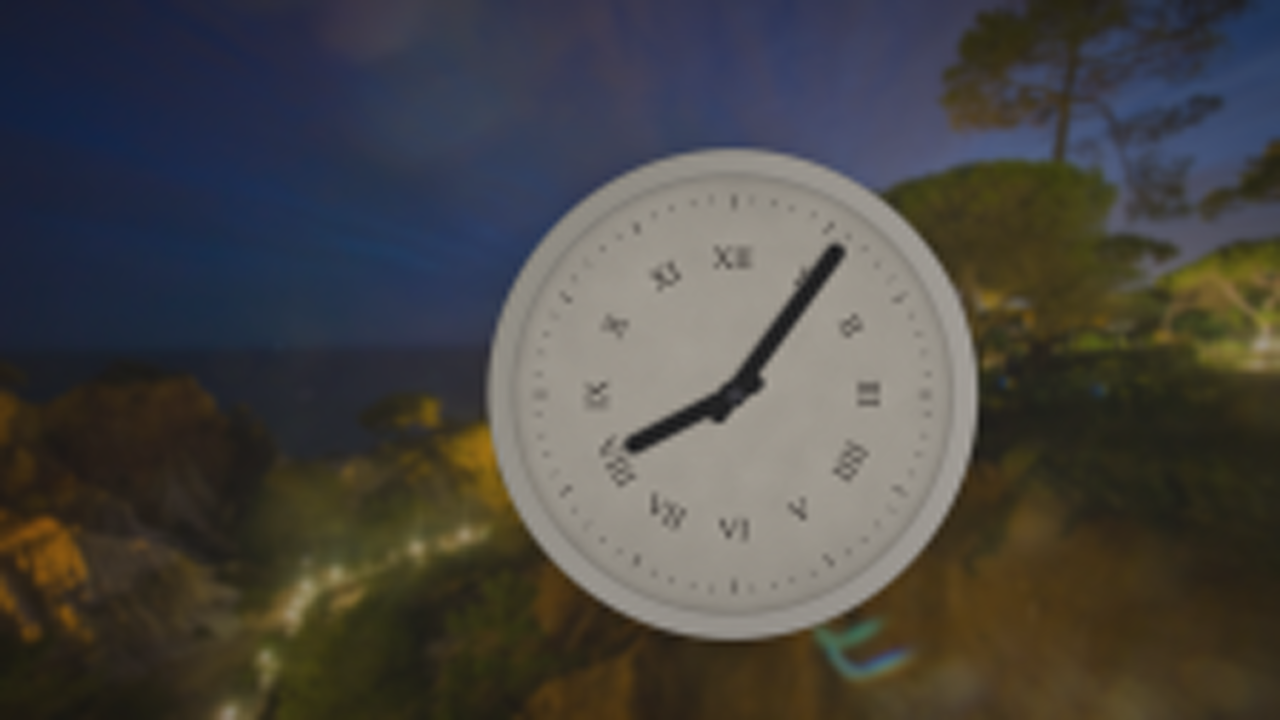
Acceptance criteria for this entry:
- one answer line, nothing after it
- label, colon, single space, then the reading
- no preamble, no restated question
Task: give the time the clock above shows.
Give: 8:06
